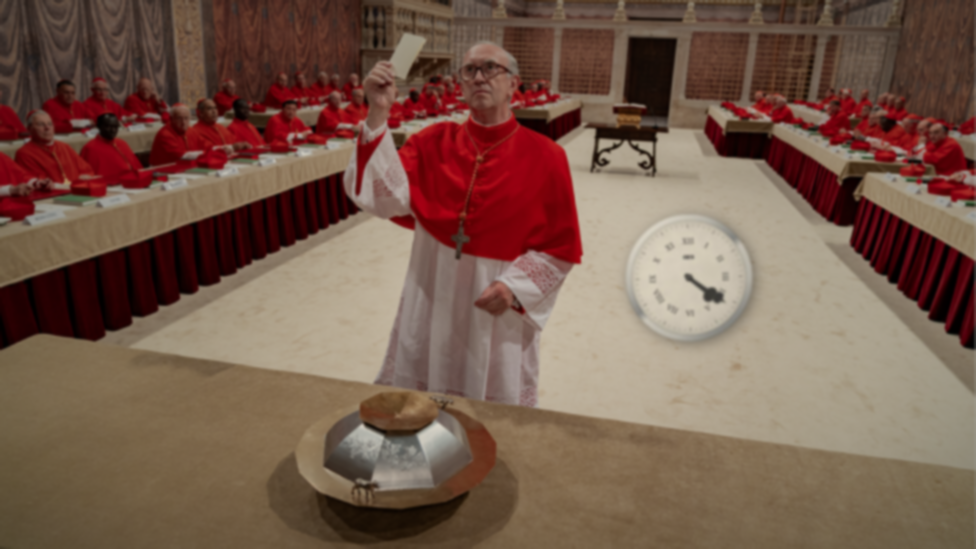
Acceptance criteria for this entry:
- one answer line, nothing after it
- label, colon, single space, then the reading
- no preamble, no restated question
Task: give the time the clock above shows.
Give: 4:21
